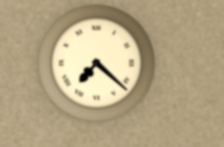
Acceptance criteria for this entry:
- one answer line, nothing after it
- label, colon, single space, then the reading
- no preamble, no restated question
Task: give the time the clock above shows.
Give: 7:22
